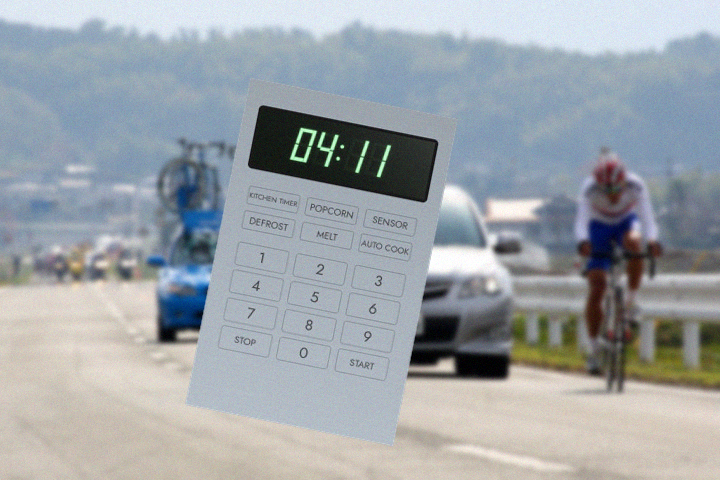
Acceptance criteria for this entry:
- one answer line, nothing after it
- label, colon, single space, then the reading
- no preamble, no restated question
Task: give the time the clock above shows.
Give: 4:11
